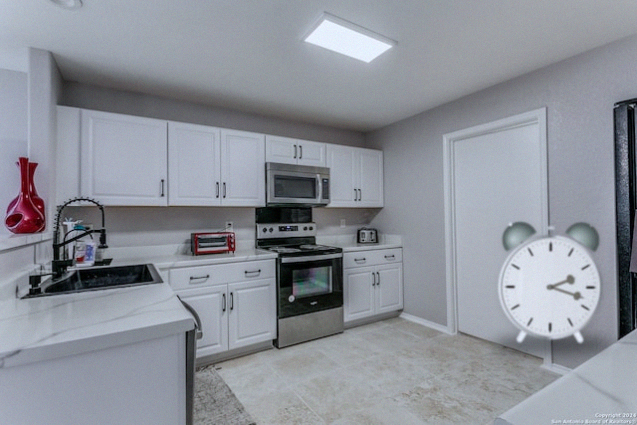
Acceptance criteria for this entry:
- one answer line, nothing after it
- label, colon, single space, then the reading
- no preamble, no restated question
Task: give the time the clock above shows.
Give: 2:18
